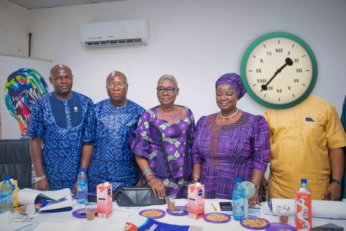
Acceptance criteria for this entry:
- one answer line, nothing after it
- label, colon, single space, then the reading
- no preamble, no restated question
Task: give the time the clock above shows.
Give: 1:37
